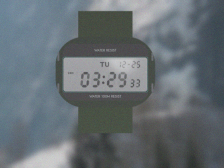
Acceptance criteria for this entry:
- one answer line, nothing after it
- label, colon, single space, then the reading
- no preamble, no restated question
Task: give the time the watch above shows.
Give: 3:29:33
